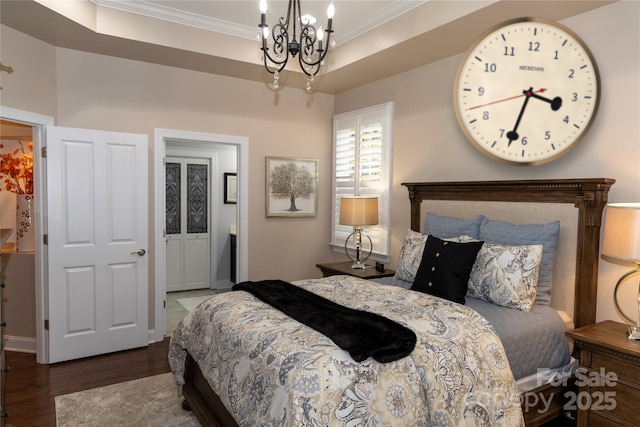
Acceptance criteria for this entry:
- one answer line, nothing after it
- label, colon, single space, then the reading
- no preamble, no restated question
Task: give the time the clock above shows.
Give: 3:32:42
